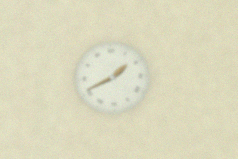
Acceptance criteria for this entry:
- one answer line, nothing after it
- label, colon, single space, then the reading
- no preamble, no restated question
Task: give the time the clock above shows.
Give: 1:41
